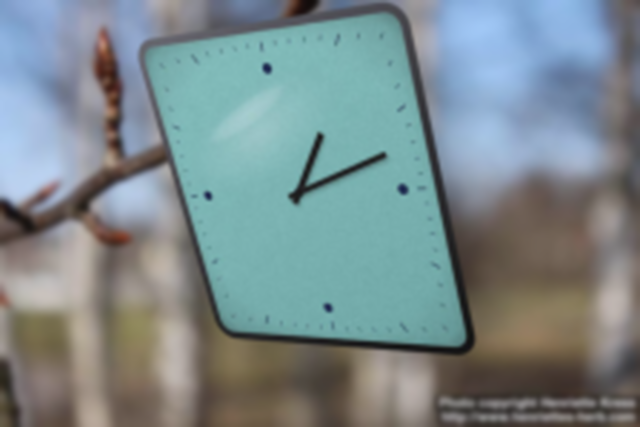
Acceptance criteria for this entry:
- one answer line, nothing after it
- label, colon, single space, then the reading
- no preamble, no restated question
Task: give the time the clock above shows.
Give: 1:12
